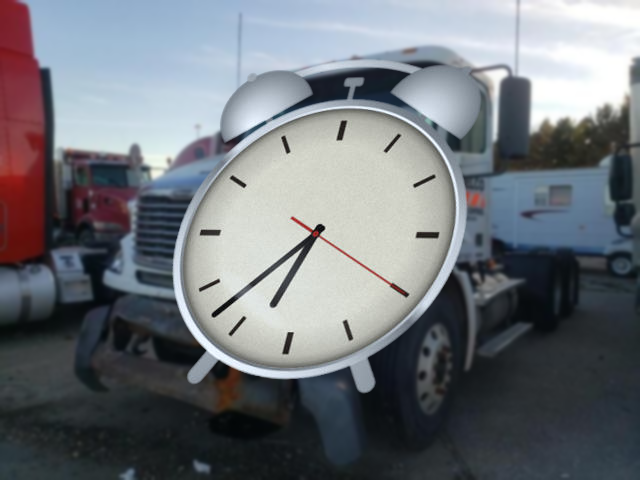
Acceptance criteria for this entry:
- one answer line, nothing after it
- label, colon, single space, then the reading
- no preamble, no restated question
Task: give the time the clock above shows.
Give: 6:37:20
